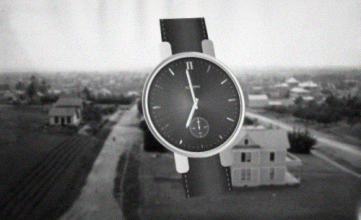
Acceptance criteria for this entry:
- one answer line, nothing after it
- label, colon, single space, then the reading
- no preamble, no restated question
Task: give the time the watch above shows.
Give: 6:59
